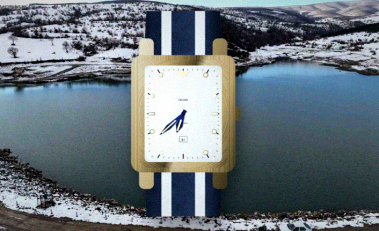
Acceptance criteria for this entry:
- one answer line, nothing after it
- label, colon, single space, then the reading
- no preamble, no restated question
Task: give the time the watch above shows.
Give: 6:38
